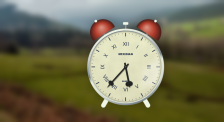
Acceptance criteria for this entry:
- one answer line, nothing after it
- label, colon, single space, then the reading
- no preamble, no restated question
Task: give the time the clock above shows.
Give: 5:37
